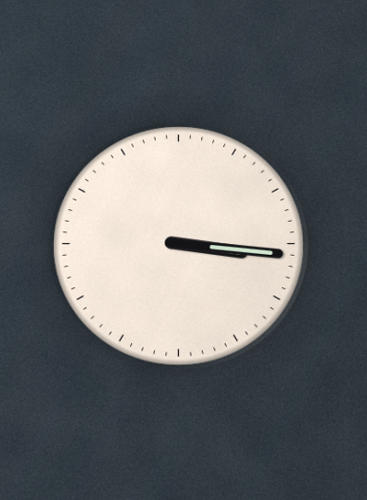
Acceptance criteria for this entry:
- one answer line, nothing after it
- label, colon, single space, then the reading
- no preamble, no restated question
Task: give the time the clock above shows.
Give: 3:16
